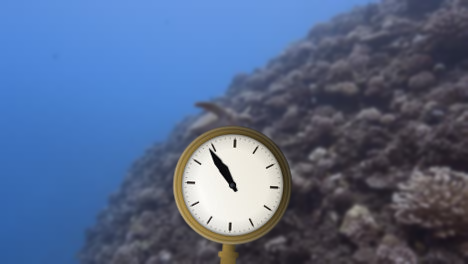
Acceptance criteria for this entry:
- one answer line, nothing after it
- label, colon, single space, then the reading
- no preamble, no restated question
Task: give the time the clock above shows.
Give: 10:54
